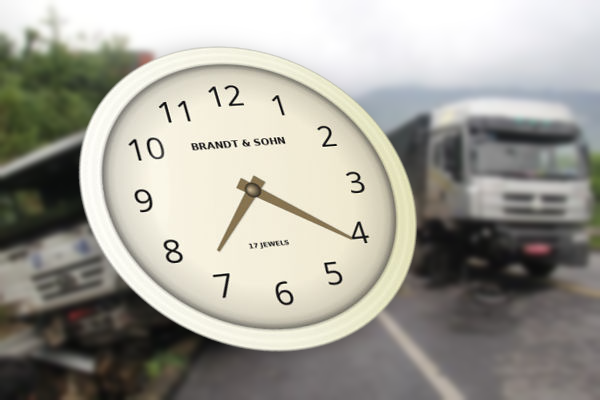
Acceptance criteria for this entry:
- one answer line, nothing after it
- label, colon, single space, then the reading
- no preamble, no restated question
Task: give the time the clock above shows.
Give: 7:21
